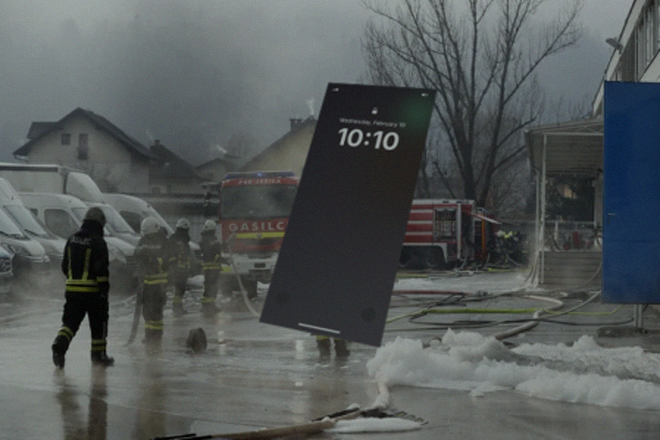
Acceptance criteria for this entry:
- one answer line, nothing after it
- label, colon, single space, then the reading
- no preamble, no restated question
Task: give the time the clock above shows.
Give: 10:10
